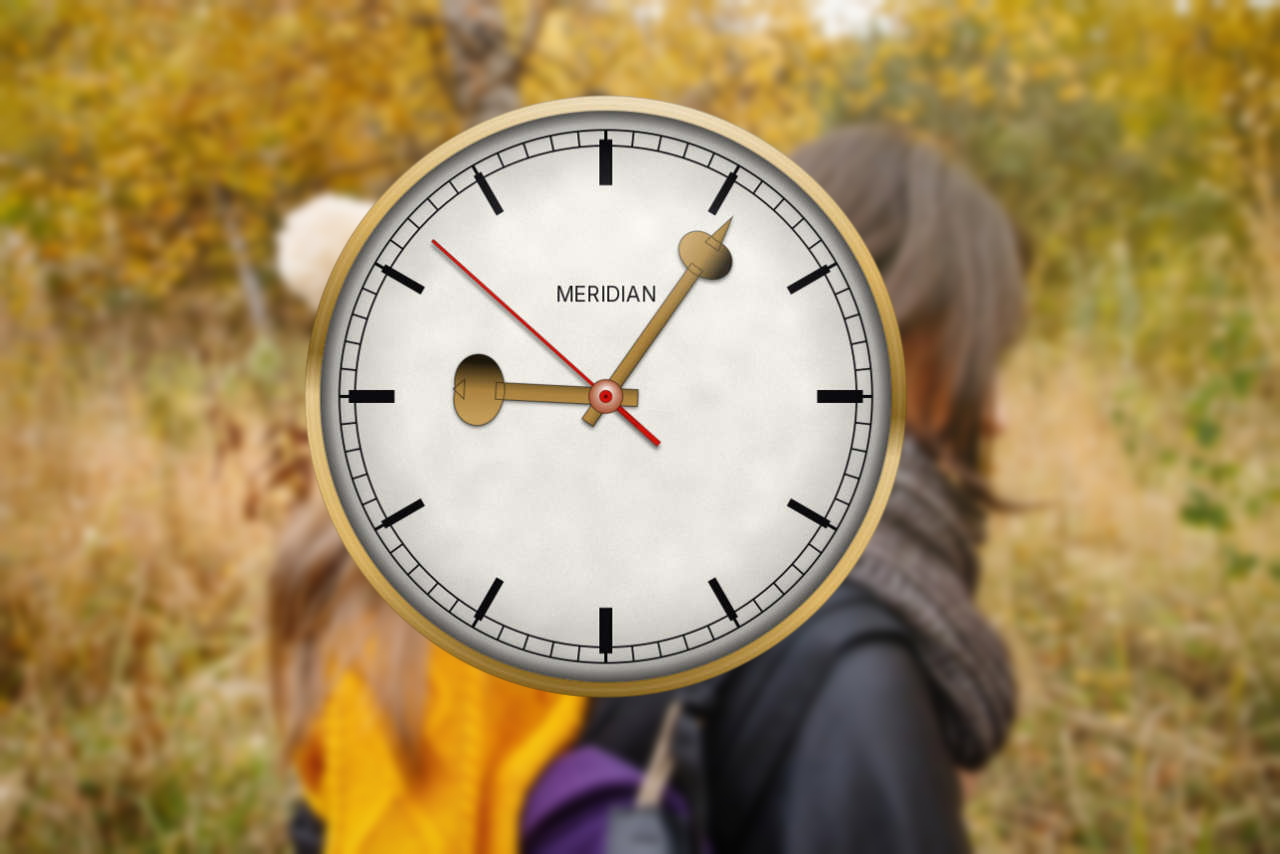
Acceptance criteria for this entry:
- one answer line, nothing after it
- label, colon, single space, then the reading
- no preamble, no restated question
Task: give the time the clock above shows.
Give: 9:05:52
